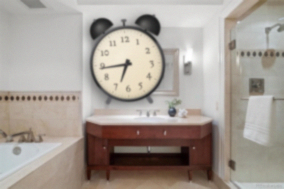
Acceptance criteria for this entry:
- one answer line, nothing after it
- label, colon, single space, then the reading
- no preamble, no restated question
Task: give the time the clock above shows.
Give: 6:44
